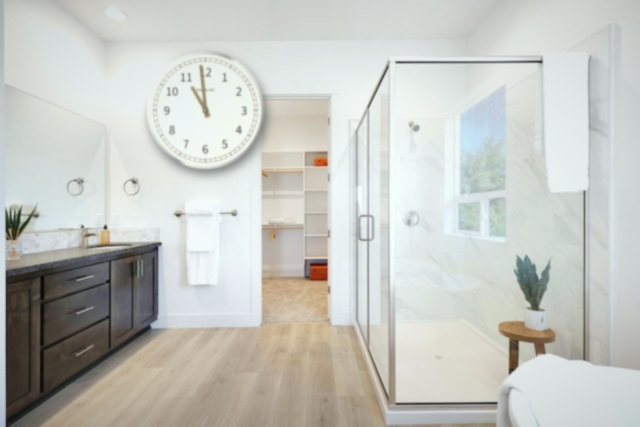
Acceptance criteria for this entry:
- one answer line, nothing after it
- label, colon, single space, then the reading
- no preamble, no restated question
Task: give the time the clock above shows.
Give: 10:59
